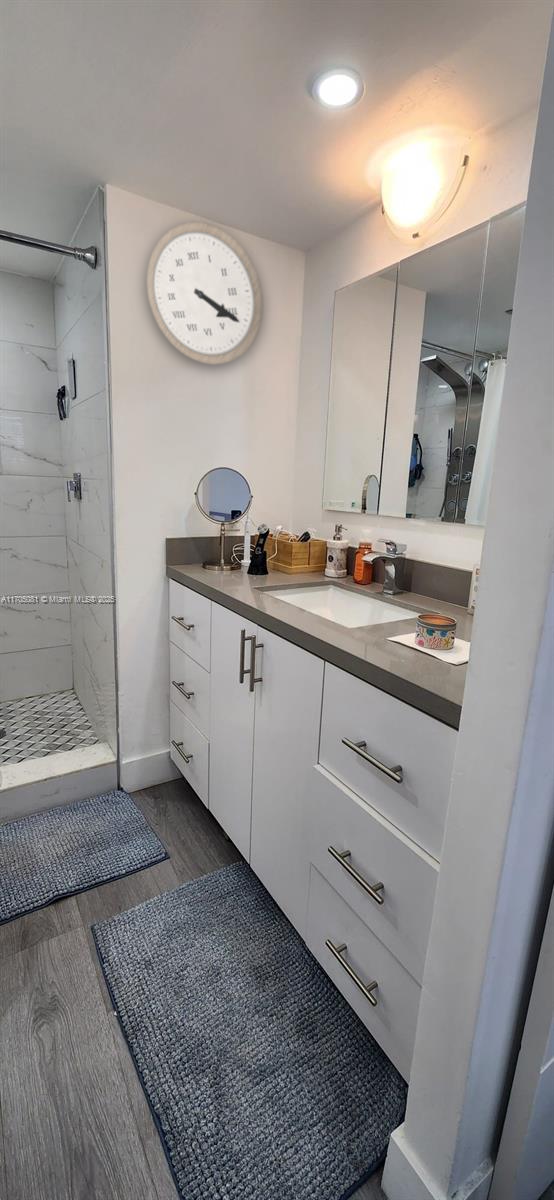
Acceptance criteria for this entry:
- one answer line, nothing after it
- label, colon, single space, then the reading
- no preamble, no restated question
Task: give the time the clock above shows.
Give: 4:21
